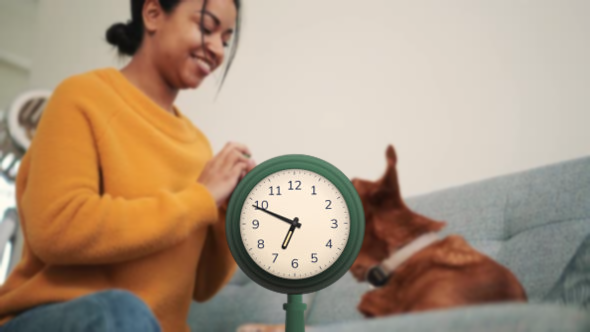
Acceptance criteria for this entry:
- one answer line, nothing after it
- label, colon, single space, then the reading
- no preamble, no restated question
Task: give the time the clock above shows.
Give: 6:49
